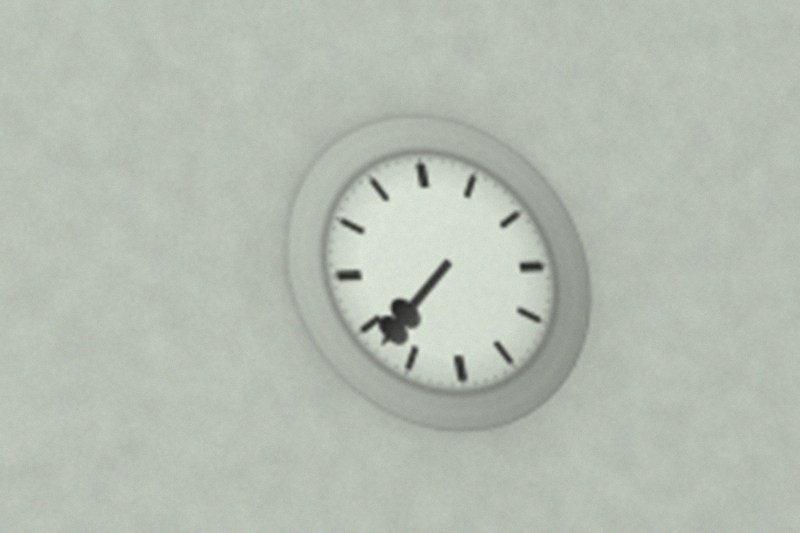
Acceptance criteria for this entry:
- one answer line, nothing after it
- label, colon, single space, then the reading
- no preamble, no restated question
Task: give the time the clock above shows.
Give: 7:38
